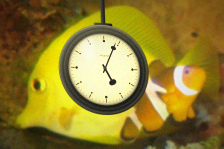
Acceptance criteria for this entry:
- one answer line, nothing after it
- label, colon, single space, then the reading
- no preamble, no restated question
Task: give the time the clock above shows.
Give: 5:04
